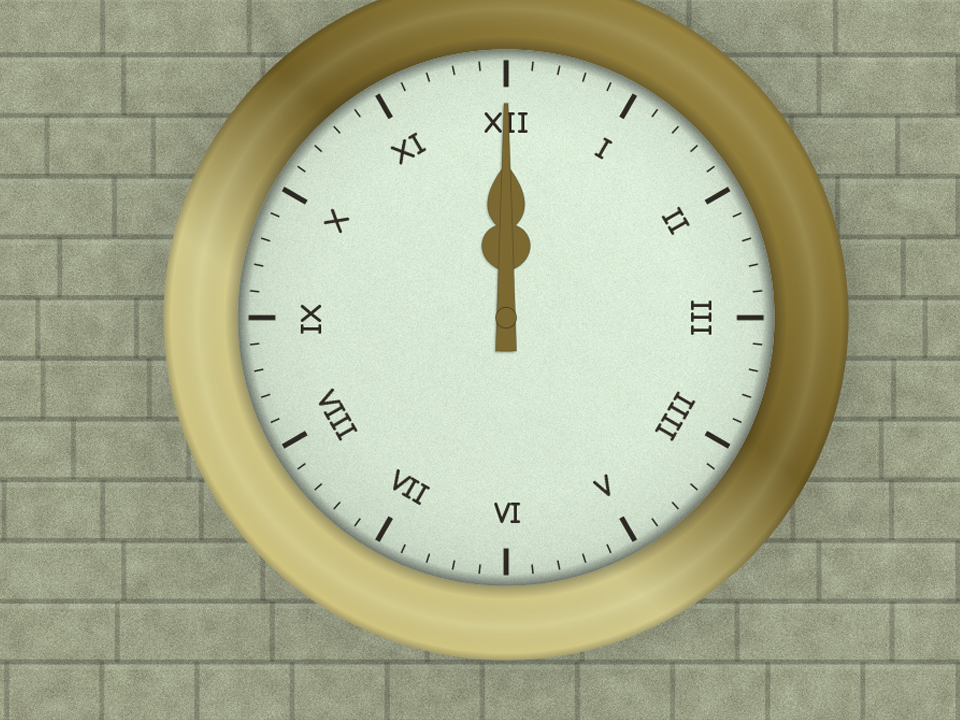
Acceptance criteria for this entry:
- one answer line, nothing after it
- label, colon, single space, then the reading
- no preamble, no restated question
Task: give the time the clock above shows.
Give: 12:00
